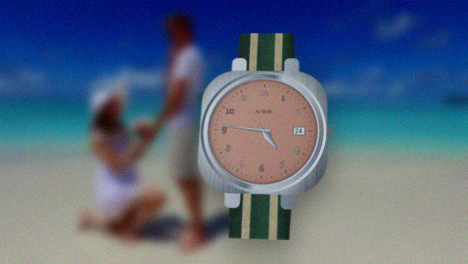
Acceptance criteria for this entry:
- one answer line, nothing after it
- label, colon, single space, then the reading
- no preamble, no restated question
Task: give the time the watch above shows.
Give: 4:46
